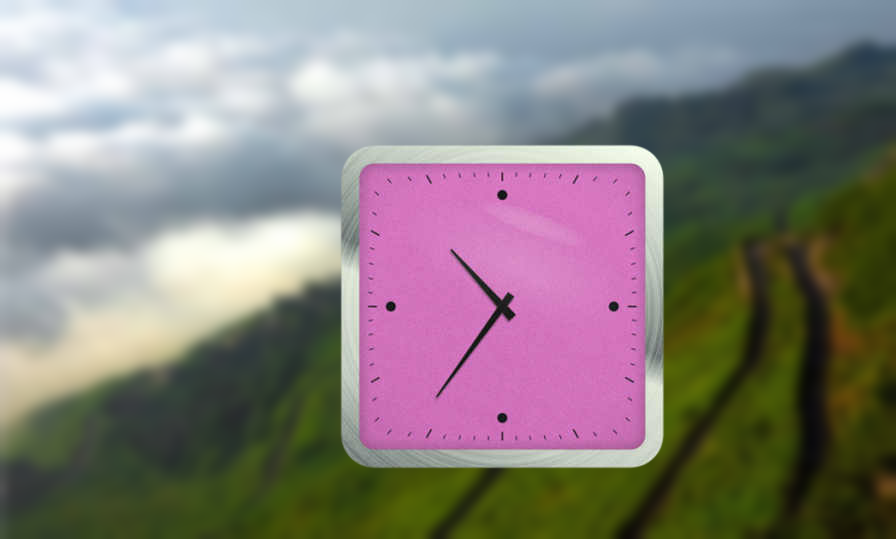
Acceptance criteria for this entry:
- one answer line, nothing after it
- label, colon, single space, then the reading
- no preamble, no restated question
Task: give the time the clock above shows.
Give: 10:36
